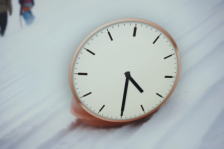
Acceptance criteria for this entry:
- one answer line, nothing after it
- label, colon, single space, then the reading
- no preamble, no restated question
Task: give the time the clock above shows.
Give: 4:30
